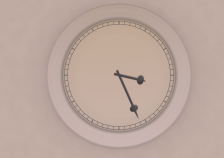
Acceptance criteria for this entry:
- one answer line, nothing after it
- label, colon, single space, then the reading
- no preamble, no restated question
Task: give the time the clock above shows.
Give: 3:26
